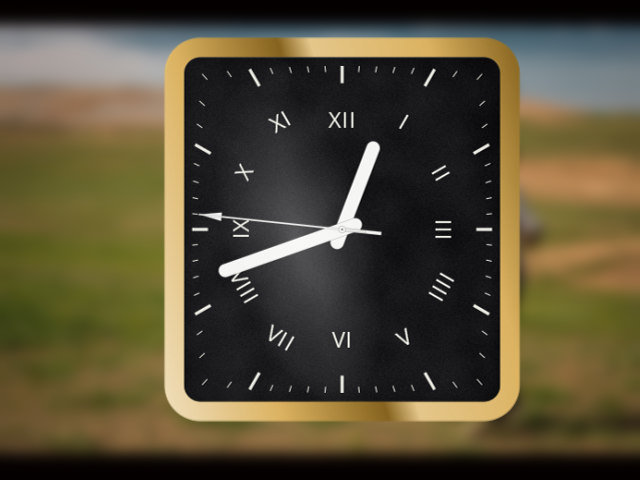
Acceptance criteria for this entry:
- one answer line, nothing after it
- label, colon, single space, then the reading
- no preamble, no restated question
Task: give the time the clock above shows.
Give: 12:41:46
